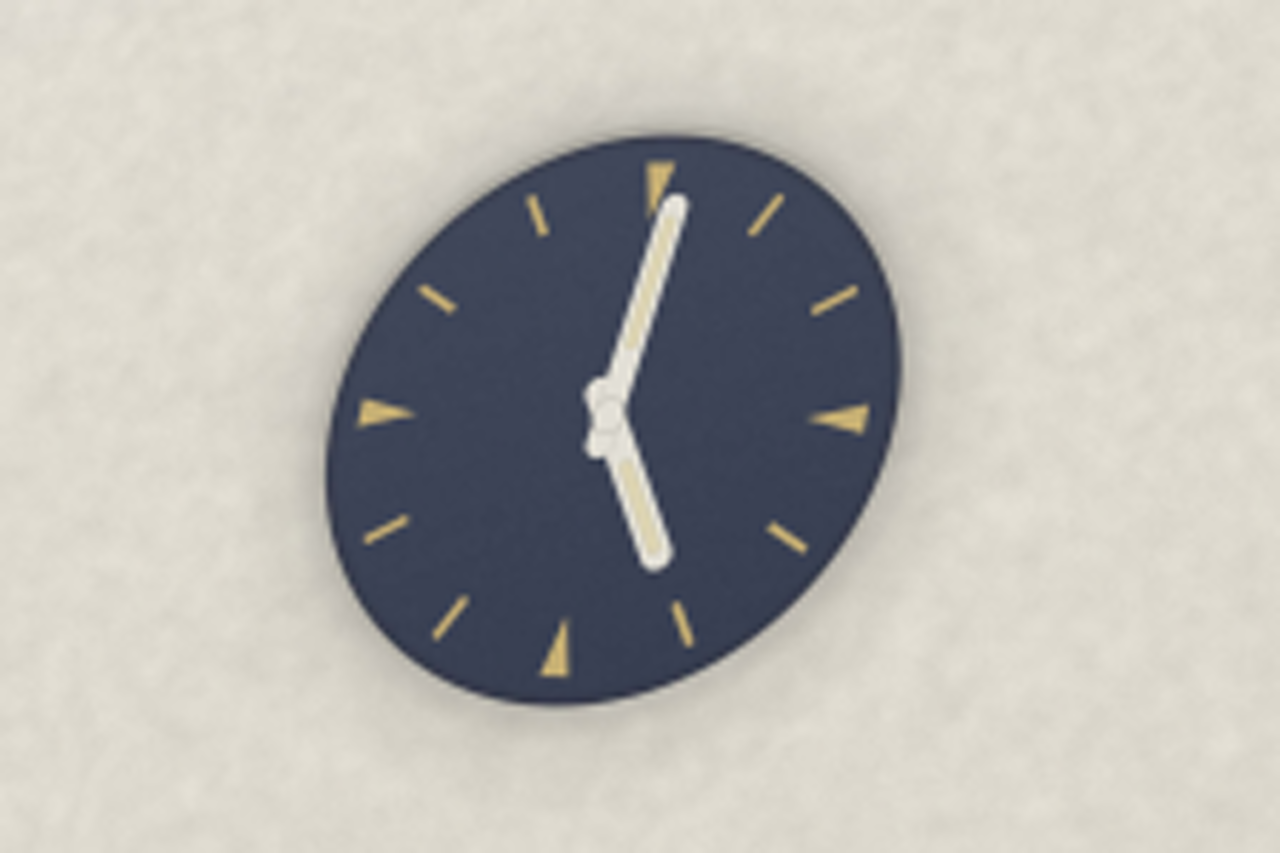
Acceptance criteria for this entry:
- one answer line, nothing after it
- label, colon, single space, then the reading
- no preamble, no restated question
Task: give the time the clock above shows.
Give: 5:01
